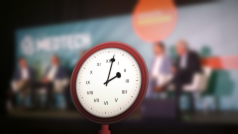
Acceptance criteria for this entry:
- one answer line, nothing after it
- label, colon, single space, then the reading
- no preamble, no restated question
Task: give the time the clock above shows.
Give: 2:02
